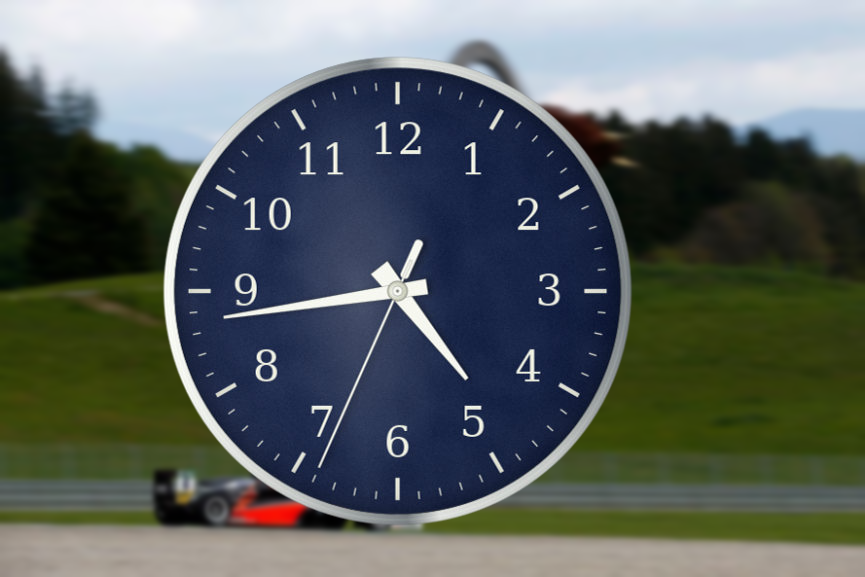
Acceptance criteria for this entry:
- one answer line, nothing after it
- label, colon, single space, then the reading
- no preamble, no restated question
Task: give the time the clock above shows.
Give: 4:43:34
